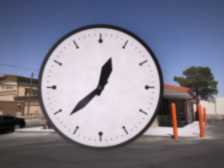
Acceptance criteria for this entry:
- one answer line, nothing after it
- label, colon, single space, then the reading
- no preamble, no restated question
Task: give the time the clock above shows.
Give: 12:38
